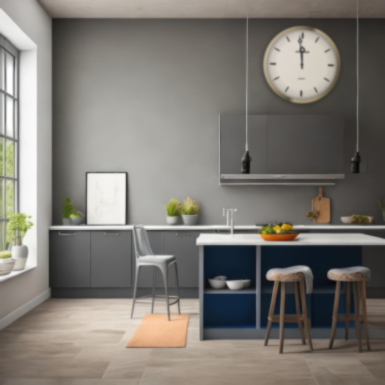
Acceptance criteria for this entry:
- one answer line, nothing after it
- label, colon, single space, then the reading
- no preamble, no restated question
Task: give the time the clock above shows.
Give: 11:59
